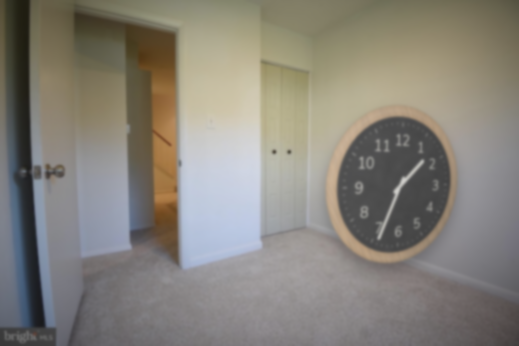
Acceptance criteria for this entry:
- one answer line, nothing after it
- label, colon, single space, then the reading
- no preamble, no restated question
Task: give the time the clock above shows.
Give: 1:34
